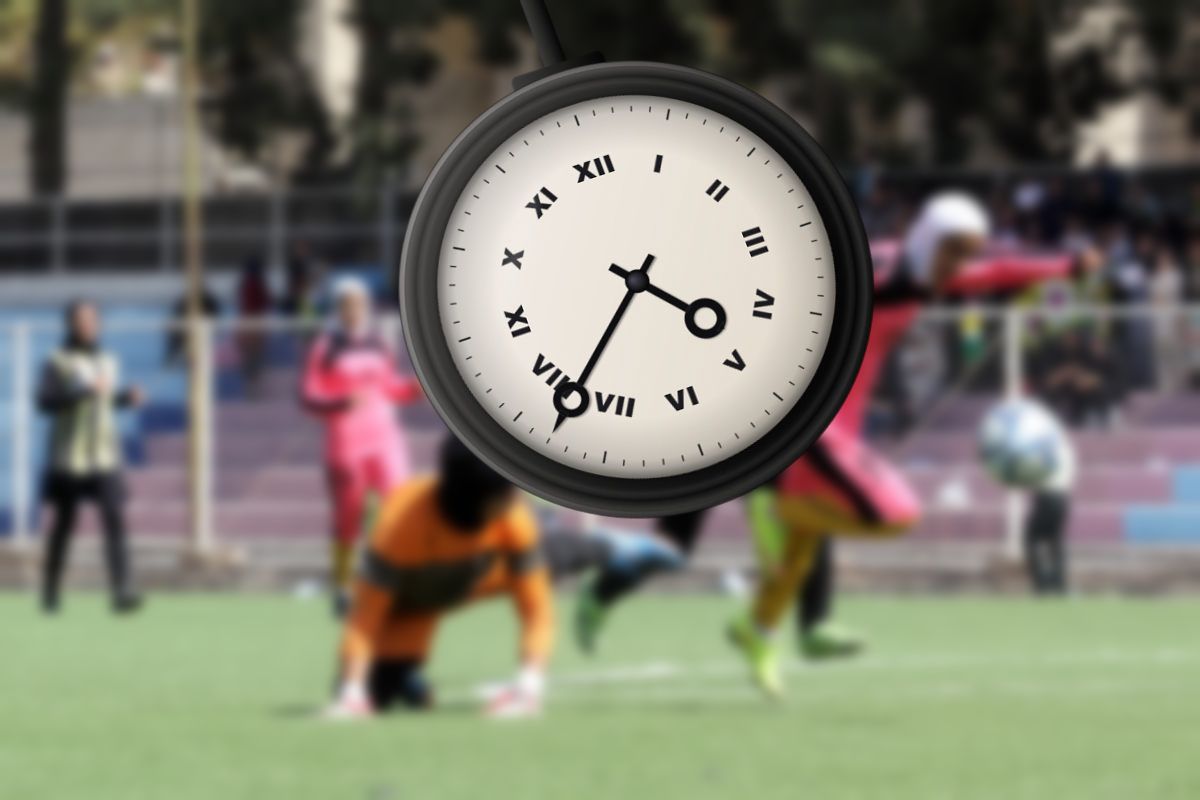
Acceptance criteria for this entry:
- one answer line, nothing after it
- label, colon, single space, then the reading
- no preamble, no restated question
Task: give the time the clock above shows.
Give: 4:38
